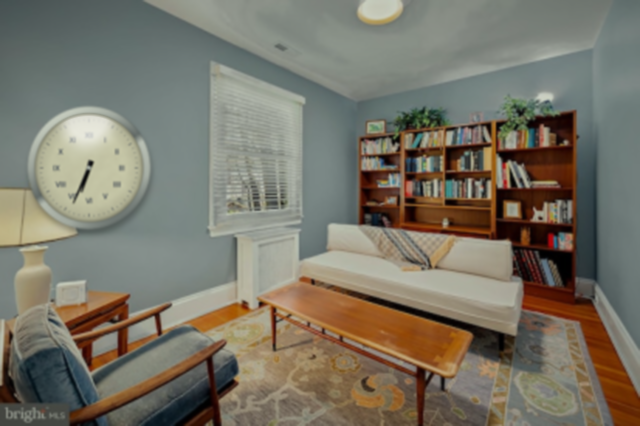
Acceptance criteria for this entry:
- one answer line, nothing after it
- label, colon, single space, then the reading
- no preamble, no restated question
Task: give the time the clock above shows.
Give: 6:34
